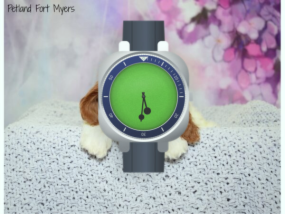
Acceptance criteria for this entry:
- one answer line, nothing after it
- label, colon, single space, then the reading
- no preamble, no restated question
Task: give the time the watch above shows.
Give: 5:31
